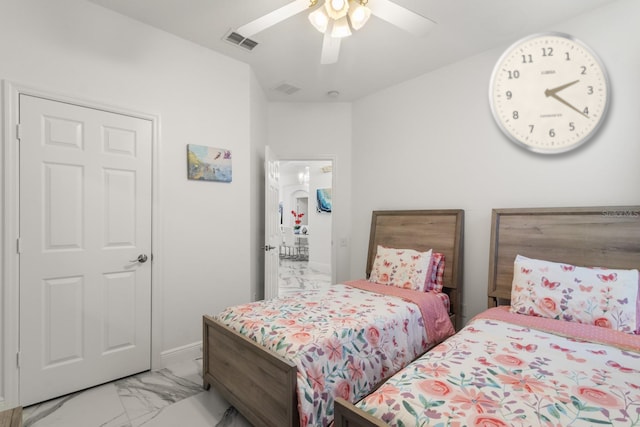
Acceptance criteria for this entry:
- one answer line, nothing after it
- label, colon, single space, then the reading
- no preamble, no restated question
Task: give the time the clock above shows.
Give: 2:21
